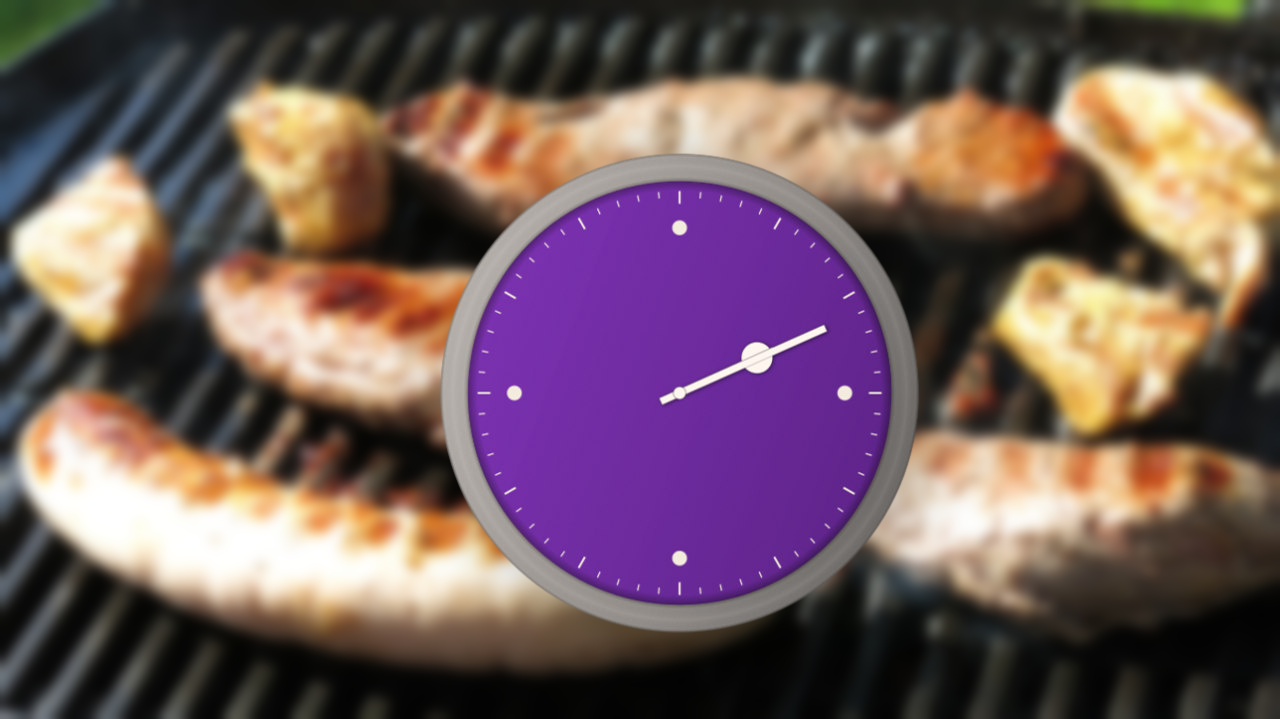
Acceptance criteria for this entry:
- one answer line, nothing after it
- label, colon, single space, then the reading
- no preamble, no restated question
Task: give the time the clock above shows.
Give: 2:11
